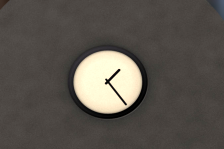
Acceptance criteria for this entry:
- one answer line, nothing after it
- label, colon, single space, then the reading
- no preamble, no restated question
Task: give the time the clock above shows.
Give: 1:24
